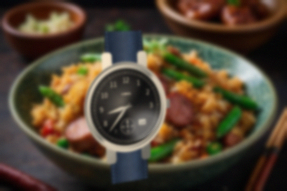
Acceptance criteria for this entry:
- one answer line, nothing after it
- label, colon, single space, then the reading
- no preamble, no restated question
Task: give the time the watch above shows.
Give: 8:37
